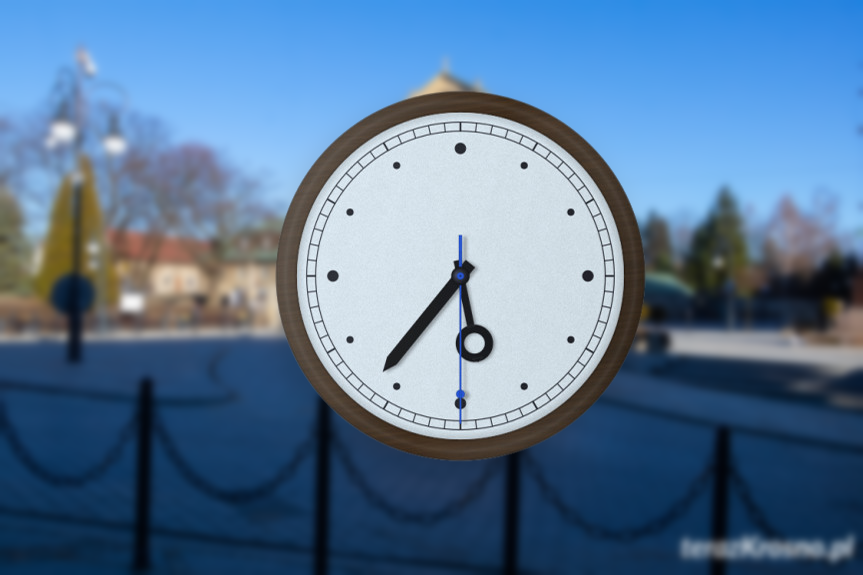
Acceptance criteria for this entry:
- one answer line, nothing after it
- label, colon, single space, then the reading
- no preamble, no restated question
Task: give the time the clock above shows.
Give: 5:36:30
